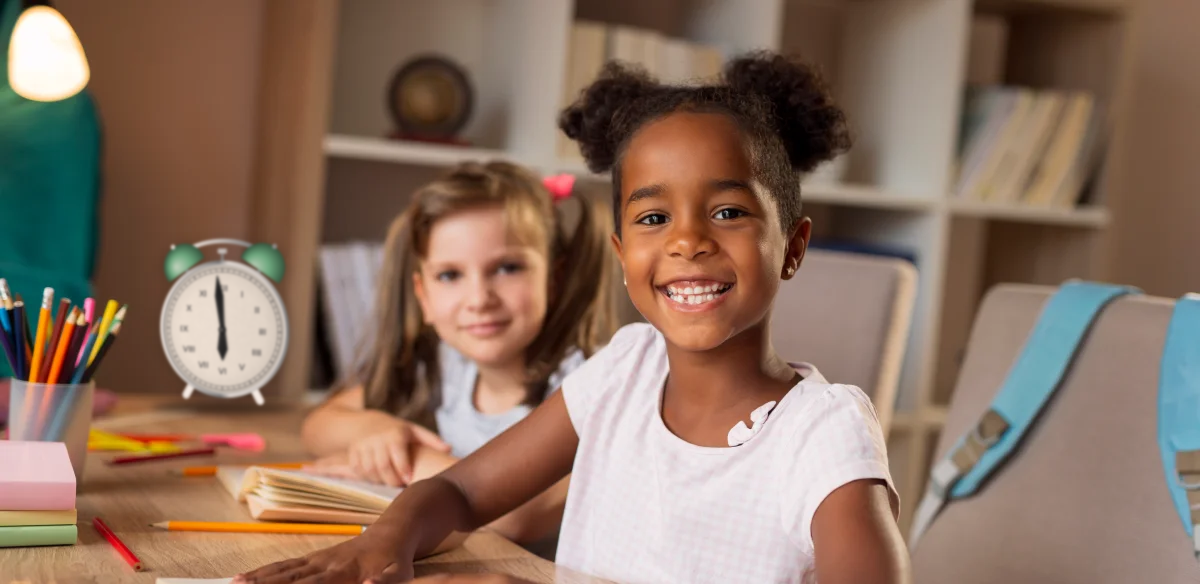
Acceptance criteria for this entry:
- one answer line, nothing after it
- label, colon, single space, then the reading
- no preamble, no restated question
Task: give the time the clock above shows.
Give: 5:59
